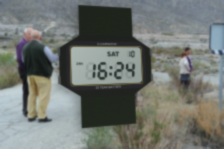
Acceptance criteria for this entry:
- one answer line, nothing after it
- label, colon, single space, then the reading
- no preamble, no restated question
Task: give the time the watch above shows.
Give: 16:24
